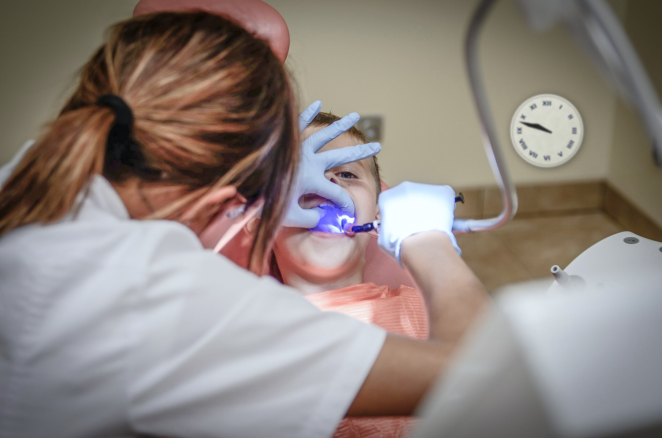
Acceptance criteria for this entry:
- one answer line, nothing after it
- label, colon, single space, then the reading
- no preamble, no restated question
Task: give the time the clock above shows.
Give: 9:48
